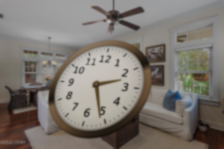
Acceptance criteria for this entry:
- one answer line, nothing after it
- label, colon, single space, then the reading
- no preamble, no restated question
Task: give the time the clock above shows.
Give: 2:26
